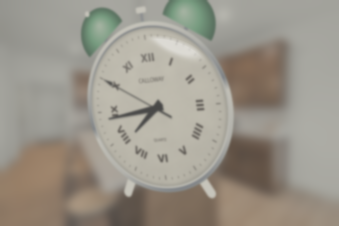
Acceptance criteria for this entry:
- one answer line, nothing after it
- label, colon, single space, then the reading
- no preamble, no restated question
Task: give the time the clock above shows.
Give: 7:43:50
